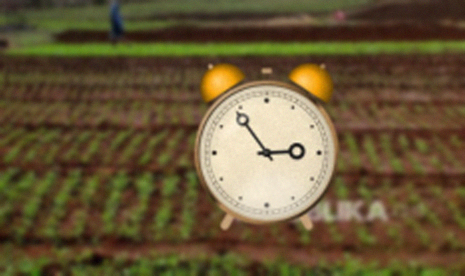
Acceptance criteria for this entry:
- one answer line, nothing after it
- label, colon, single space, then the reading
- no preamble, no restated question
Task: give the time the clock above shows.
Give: 2:54
